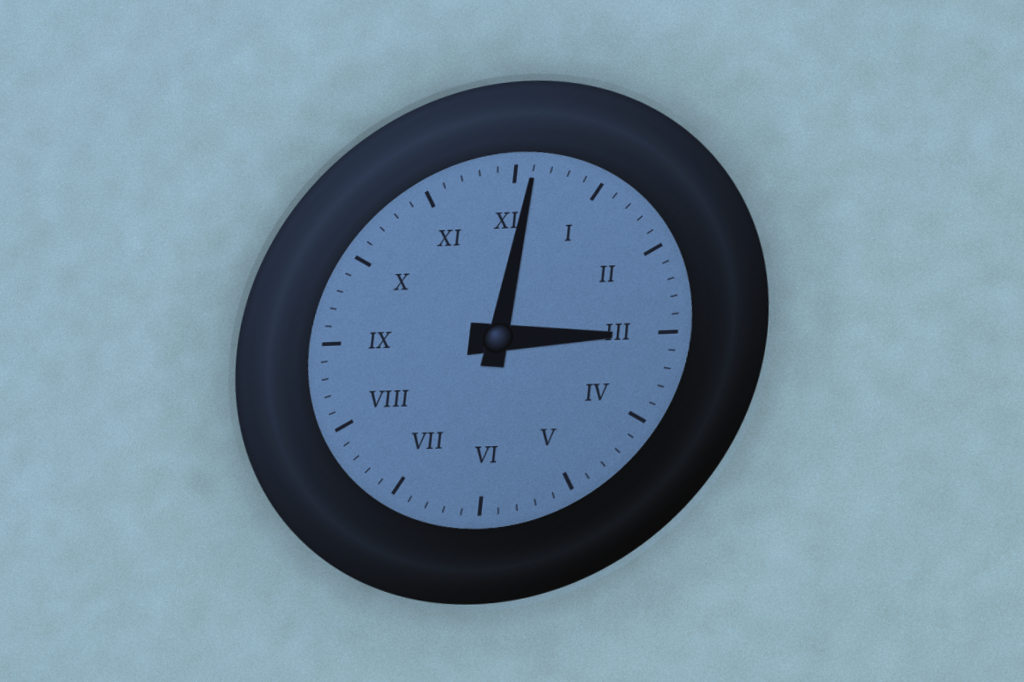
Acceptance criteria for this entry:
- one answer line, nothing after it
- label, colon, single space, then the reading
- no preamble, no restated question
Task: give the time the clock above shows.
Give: 3:01
